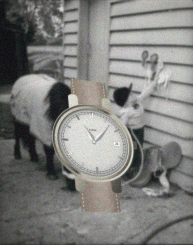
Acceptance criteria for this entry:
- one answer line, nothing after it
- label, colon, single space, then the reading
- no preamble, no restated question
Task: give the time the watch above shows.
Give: 11:07
